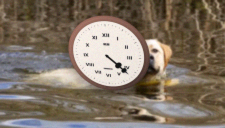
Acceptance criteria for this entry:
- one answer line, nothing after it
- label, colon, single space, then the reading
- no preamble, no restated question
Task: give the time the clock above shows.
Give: 4:22
